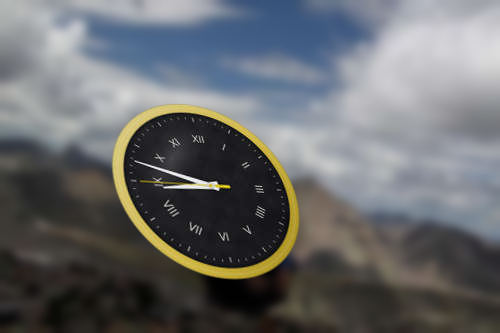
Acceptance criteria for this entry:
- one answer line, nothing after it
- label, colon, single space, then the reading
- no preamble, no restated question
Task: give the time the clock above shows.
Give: 8:47:45
